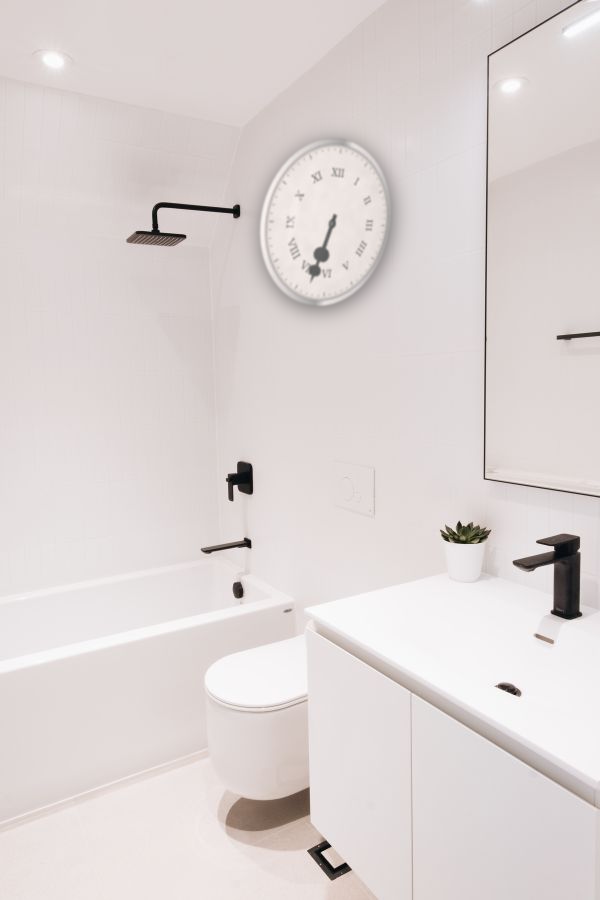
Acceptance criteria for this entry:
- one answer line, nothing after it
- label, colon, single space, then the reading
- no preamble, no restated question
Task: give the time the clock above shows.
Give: 6:33
